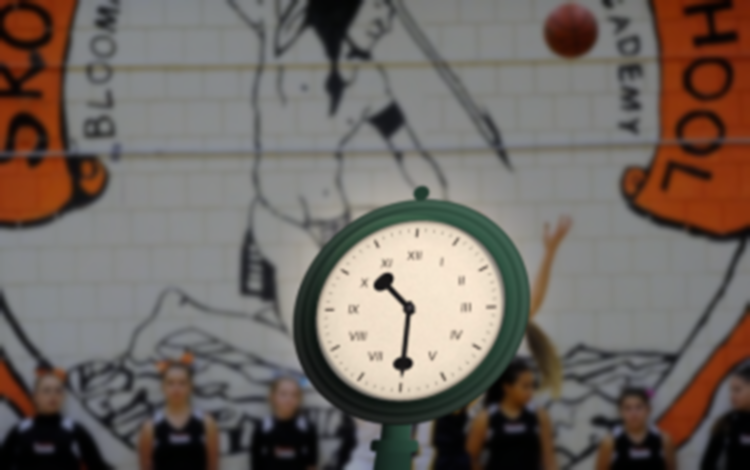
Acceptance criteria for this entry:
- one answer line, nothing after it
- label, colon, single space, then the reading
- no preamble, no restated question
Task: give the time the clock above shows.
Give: 10:30
